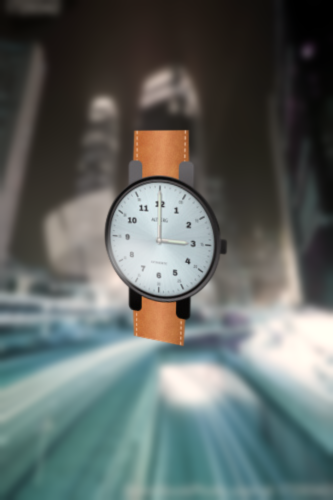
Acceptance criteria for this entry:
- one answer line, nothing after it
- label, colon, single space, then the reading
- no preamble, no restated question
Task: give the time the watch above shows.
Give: 3:00
